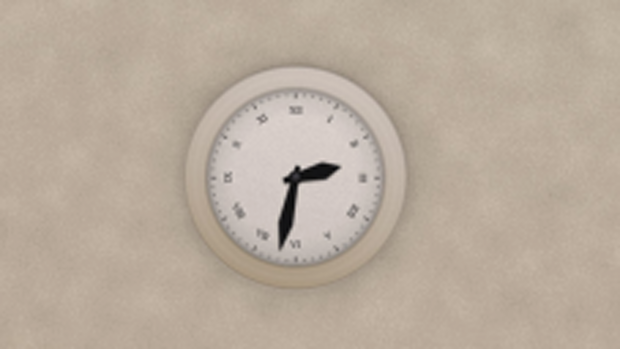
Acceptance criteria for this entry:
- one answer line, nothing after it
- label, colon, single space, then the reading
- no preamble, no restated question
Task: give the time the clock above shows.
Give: 2:32
